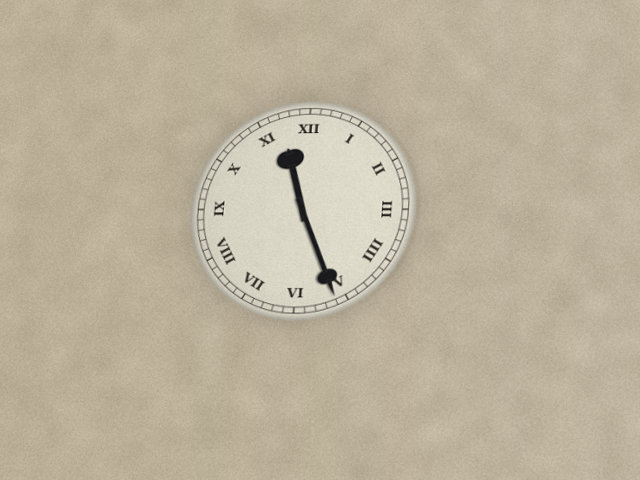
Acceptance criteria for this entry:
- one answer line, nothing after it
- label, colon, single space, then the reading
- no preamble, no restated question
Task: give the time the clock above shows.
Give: 11:26
